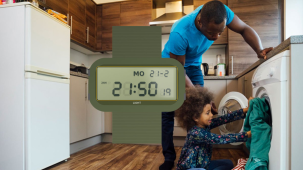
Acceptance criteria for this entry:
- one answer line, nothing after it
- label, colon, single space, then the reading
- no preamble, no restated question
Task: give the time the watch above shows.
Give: 21:50:19
